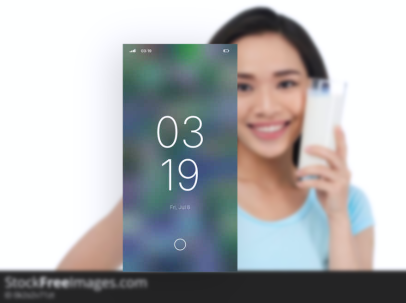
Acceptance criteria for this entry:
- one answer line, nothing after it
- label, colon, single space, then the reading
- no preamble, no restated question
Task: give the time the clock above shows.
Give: 3:19
